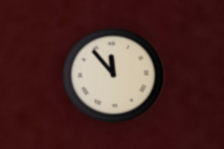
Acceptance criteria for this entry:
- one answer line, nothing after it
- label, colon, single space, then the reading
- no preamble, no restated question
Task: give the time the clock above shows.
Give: 11:54
